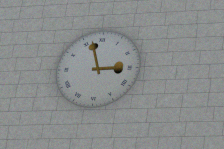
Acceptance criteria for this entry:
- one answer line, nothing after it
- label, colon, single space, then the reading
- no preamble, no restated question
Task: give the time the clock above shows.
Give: 2:57
